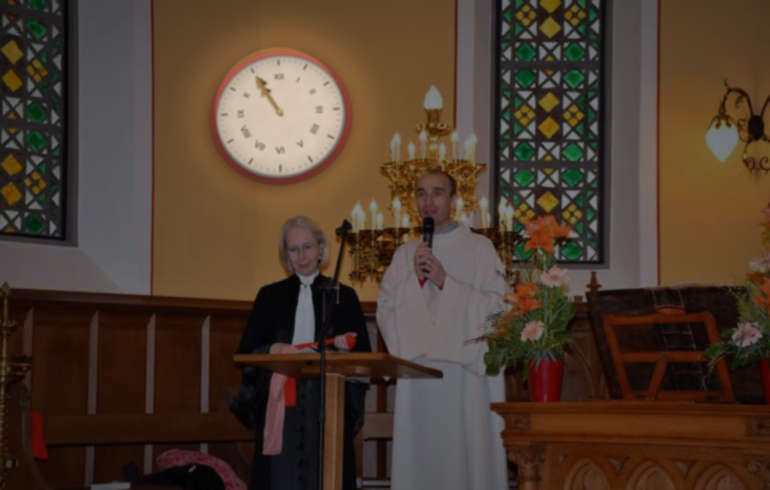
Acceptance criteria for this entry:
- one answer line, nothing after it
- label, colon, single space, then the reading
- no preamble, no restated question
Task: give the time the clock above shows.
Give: 10:55
